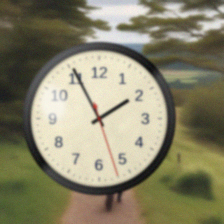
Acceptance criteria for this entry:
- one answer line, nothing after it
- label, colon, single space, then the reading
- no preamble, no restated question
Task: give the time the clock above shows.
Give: 1:55:27
